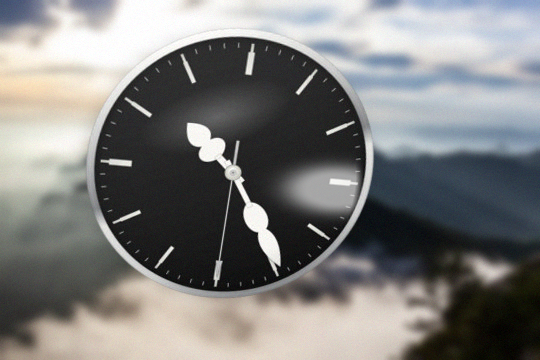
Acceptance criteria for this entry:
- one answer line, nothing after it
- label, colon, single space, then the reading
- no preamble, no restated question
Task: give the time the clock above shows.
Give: 10:24:30
